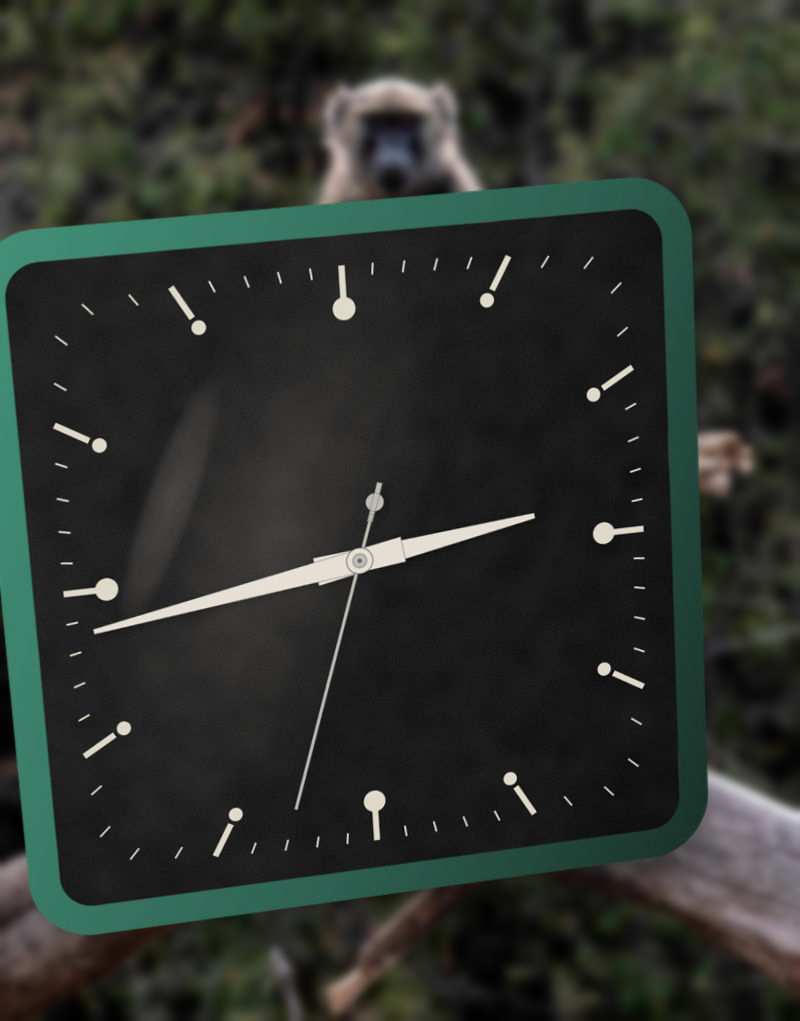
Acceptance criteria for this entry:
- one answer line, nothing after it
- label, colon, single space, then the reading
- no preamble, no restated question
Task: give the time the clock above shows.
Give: 2:43:33
